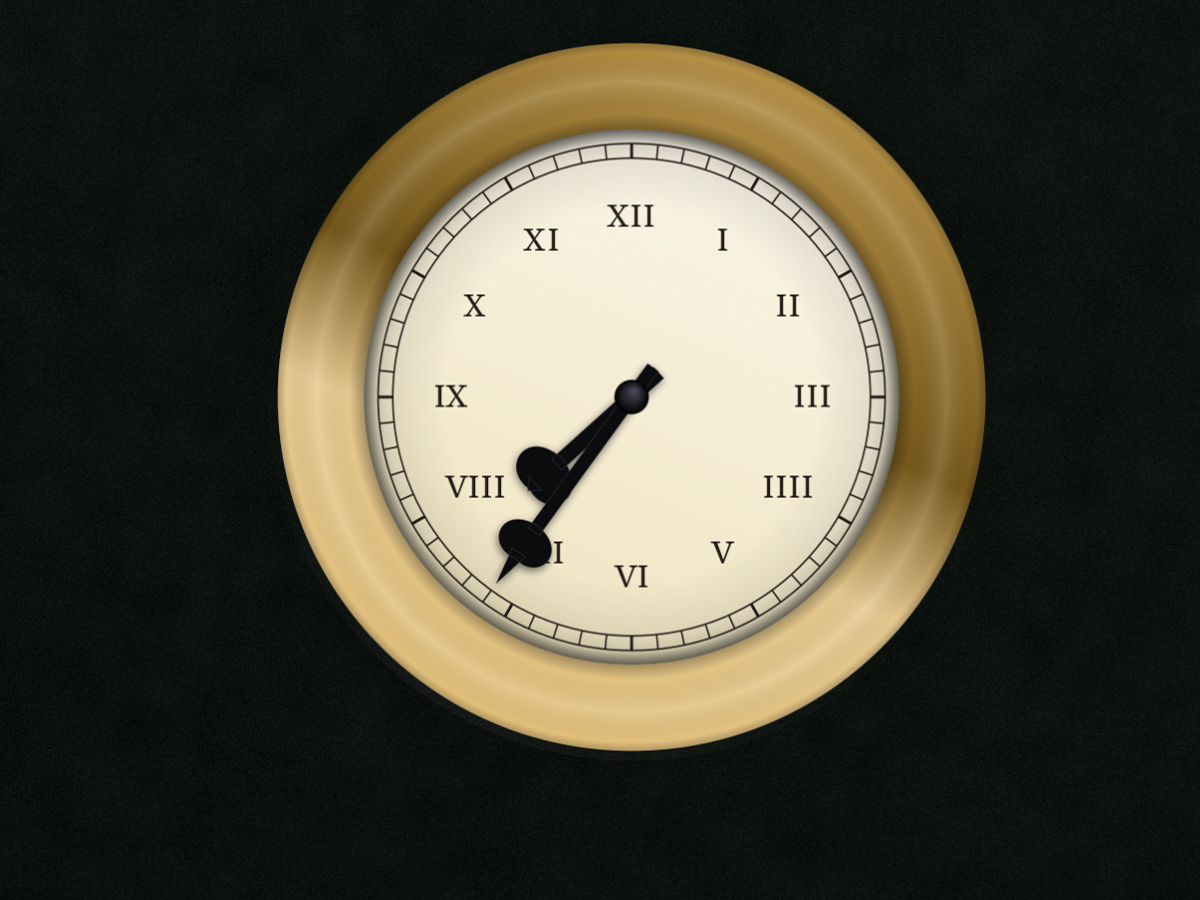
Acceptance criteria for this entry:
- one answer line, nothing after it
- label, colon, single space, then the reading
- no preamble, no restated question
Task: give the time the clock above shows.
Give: 7:36
